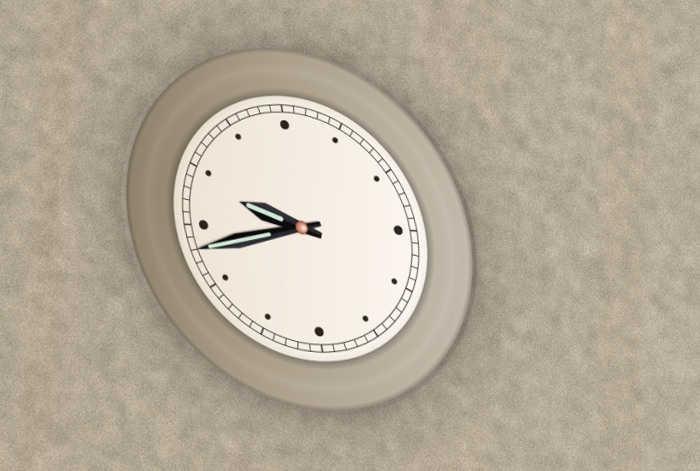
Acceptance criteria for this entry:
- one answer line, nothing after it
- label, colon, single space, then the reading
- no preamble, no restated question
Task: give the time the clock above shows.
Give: 9:43
